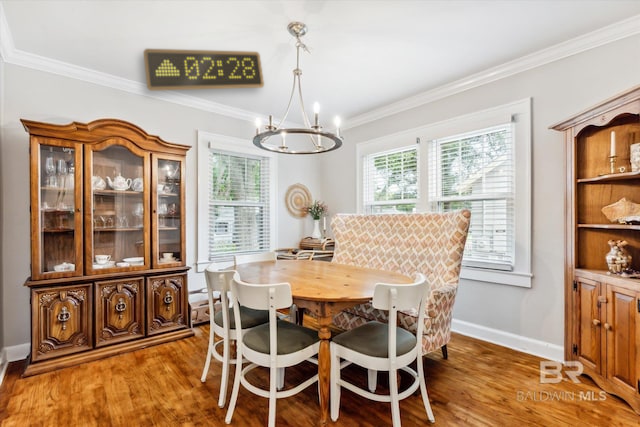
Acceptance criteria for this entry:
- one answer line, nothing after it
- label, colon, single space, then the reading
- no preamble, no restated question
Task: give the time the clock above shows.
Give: 2:28
